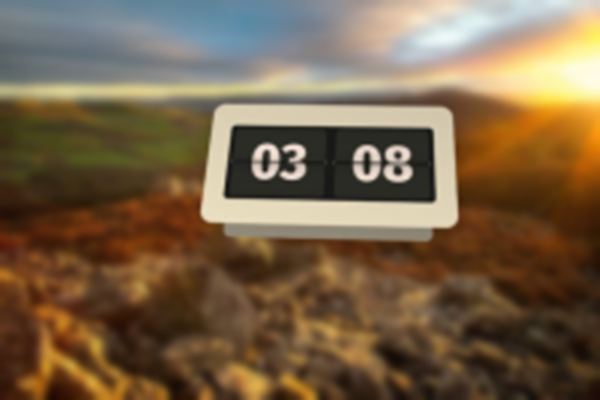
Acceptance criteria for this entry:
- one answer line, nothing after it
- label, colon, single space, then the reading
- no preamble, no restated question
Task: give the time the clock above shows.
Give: 3:08
